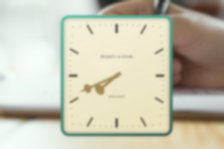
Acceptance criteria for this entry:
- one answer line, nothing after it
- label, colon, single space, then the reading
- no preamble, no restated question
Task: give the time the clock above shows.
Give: 7:41
